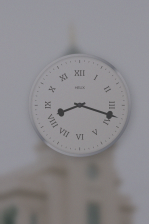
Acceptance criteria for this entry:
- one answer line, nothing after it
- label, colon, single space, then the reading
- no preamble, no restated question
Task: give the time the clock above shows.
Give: 8:18
